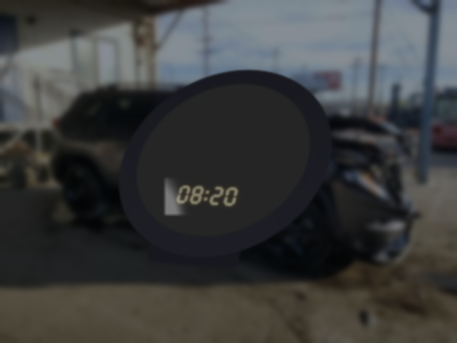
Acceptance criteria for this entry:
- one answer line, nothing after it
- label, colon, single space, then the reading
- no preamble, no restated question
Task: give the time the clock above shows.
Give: 8:20
